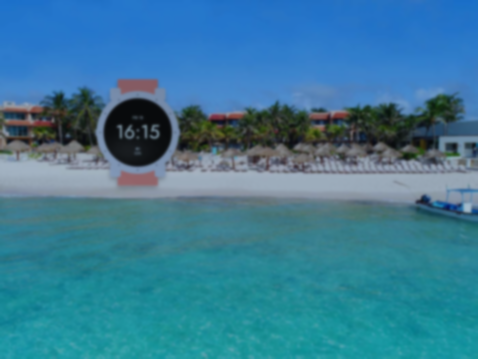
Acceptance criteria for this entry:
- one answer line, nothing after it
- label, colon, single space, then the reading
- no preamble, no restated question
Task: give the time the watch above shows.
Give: 16:15
